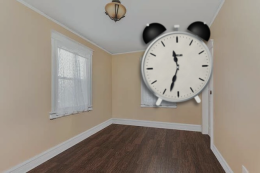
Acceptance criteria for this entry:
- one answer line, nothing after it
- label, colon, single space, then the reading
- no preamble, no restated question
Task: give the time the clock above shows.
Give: 11:33
